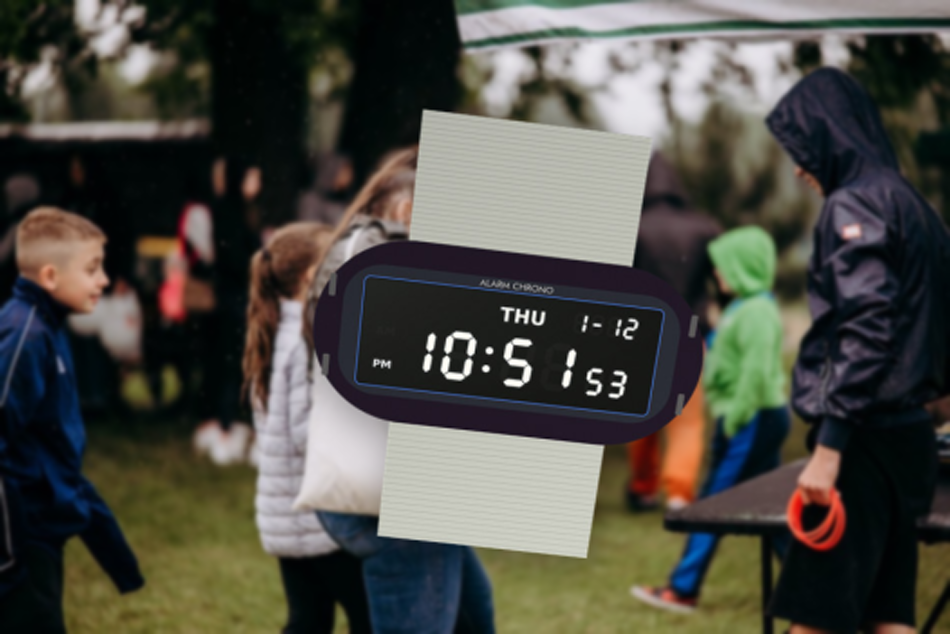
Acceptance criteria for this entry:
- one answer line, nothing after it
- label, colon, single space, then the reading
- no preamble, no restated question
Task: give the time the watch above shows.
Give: 10:51:53
